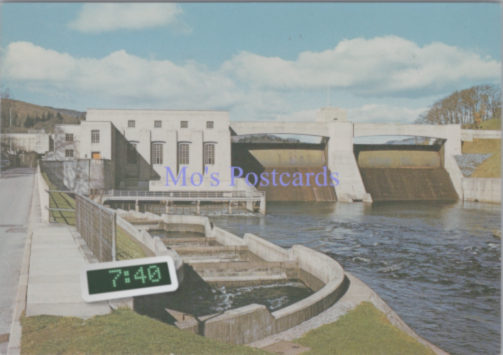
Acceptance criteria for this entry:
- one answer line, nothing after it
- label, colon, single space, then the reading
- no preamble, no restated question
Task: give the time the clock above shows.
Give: 7:40
